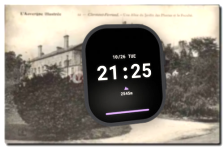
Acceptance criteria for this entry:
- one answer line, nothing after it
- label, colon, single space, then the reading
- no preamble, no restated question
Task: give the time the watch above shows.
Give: 21:25
